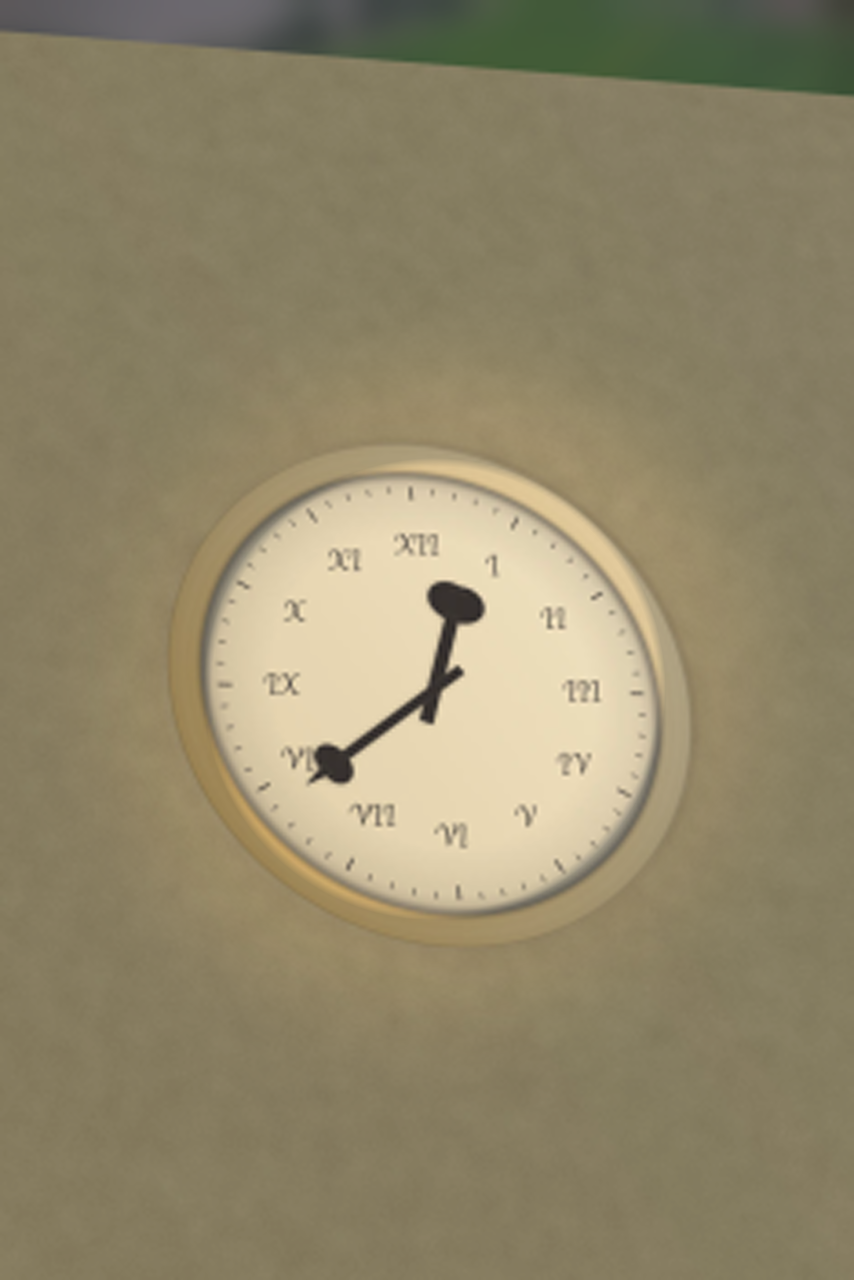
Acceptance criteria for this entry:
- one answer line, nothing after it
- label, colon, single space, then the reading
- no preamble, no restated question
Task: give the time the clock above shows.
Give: 12:39
